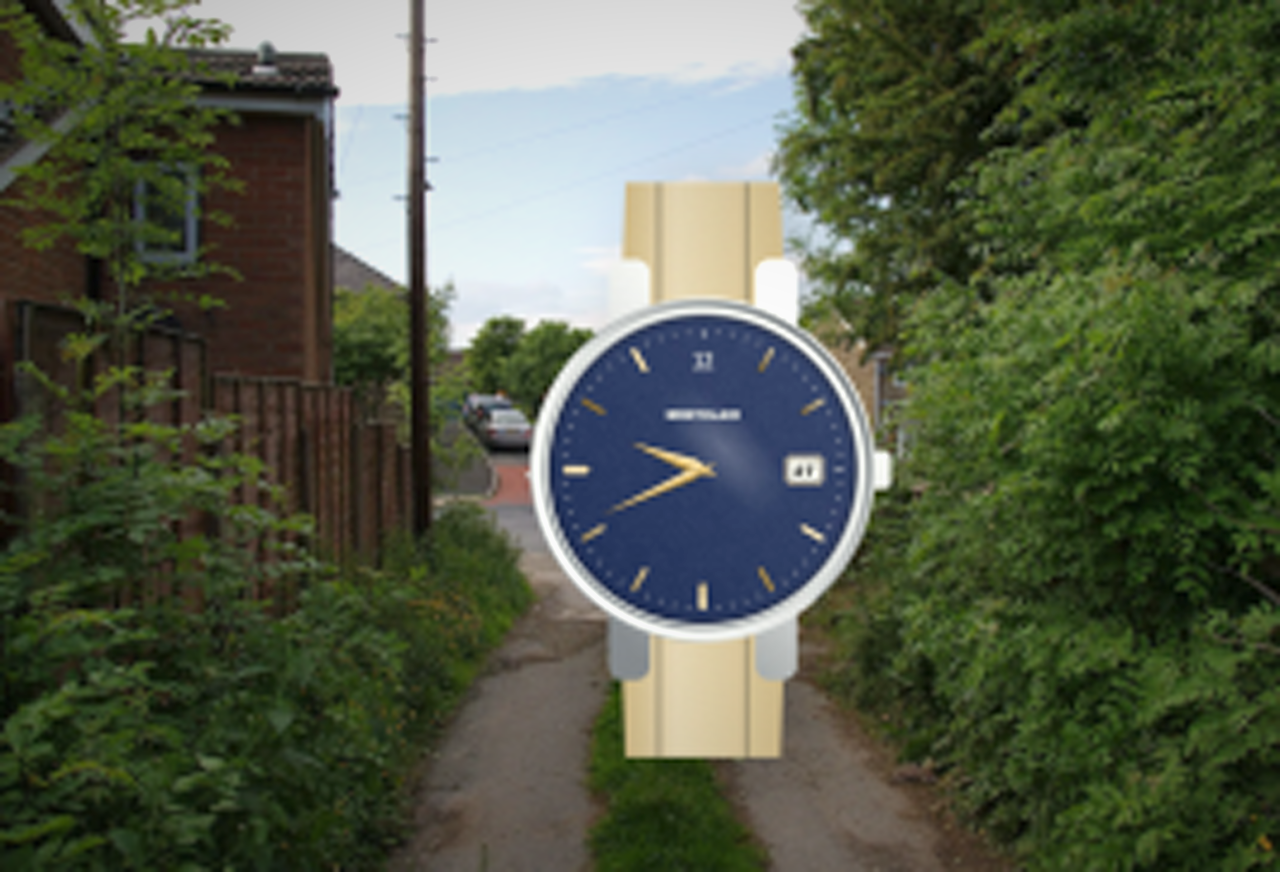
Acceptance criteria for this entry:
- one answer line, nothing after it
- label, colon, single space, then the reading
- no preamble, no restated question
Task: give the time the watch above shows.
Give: 9:41
